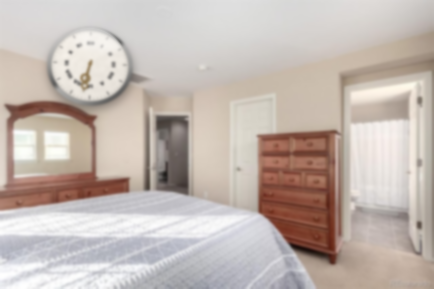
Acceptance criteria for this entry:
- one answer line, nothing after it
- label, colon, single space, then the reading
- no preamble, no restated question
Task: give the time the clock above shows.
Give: 6:32
